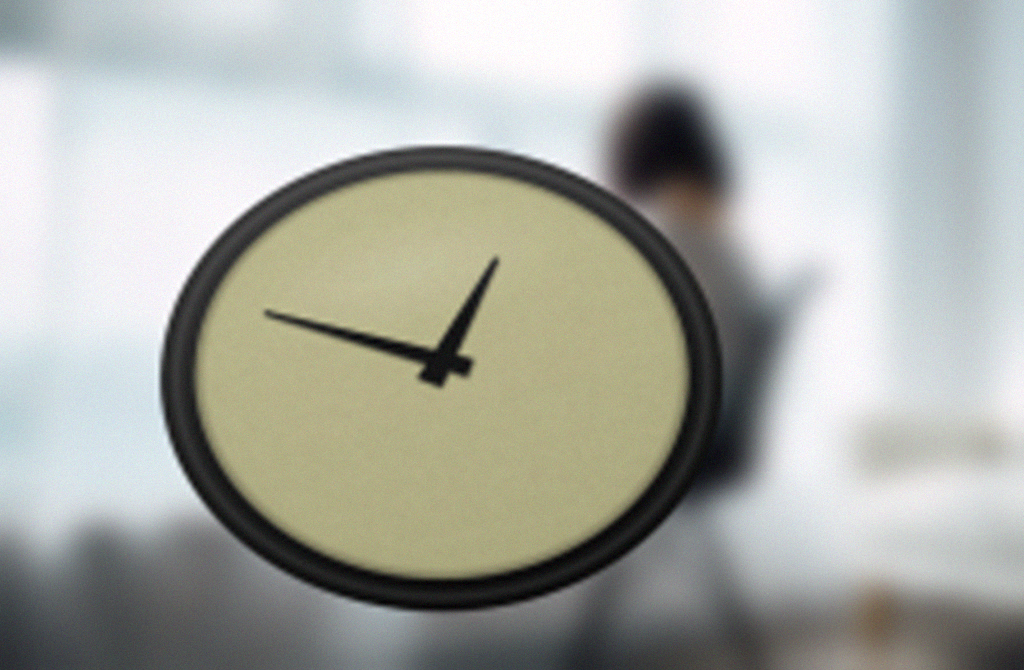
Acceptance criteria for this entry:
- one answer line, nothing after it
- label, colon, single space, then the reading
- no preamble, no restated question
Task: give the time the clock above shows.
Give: 12:48
